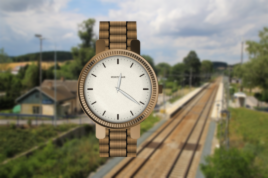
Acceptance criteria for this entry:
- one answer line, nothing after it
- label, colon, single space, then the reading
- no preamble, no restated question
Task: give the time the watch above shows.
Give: 12:21
